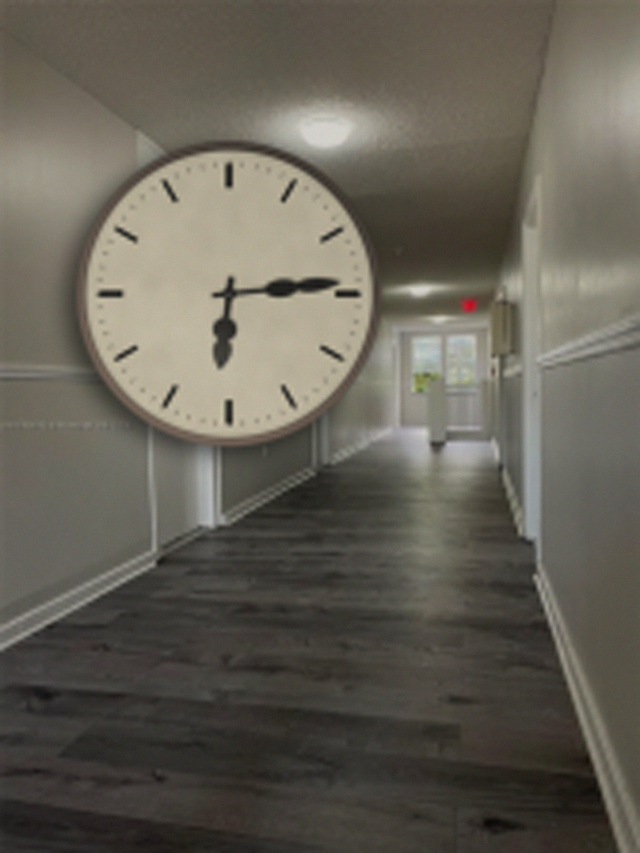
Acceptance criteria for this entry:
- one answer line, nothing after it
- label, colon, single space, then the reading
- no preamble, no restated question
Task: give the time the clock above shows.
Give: 6:14
